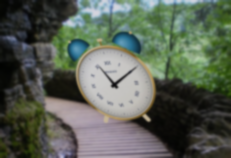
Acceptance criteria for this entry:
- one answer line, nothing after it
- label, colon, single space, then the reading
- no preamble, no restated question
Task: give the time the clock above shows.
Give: 11:10
